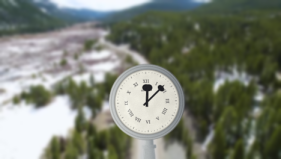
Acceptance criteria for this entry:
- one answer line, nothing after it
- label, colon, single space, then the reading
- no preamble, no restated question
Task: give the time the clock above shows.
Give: 12:08
